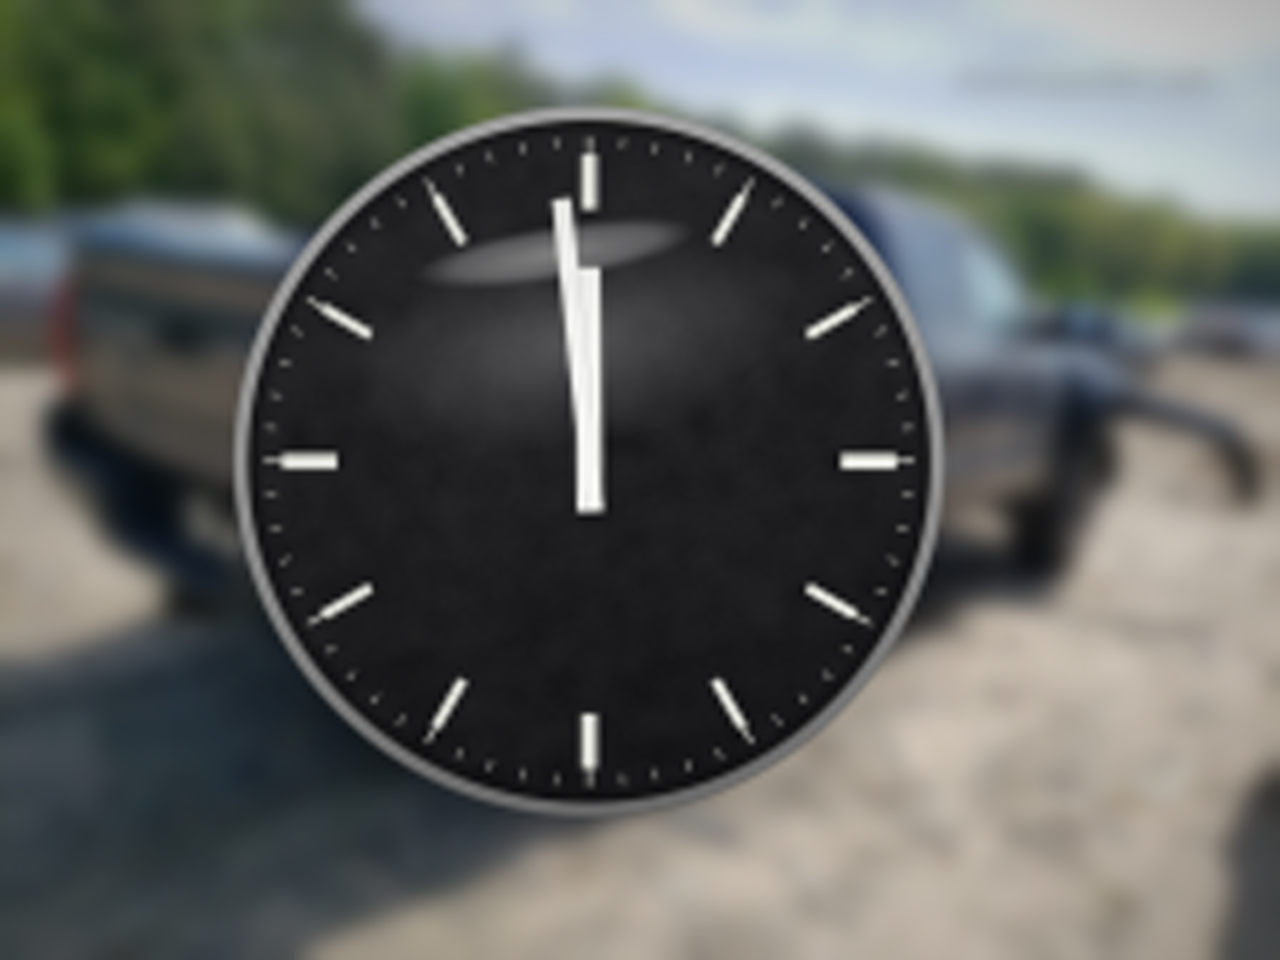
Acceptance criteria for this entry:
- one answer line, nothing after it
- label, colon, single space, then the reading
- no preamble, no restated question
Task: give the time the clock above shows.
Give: 11:59
